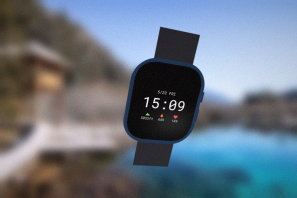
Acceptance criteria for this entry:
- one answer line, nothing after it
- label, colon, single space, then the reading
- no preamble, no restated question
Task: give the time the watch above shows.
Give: 15:09
